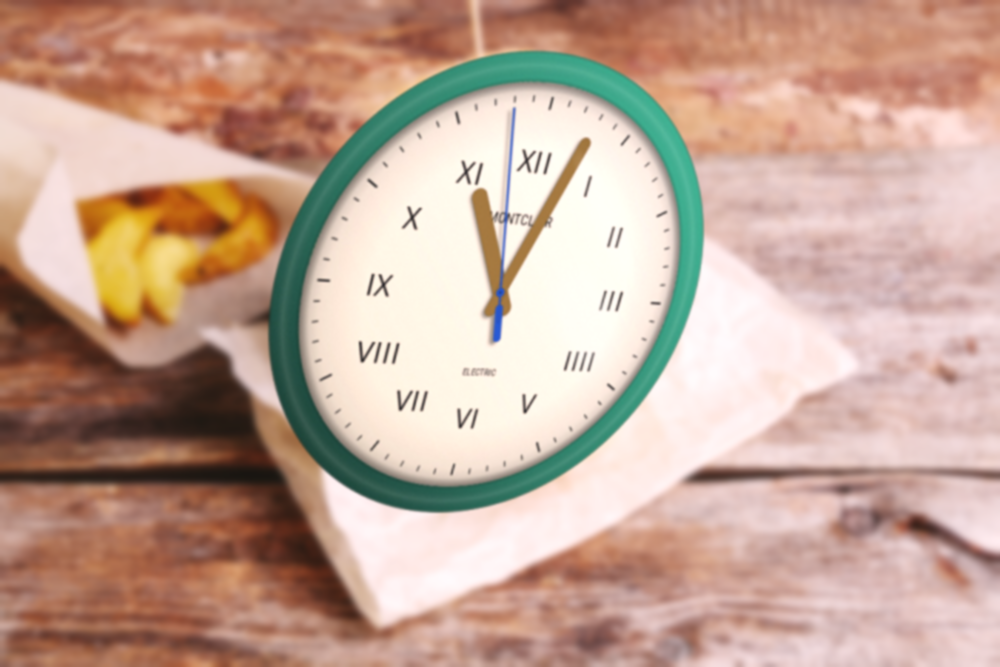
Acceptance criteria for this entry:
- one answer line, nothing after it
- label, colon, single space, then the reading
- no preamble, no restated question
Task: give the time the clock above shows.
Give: 11:02:58
